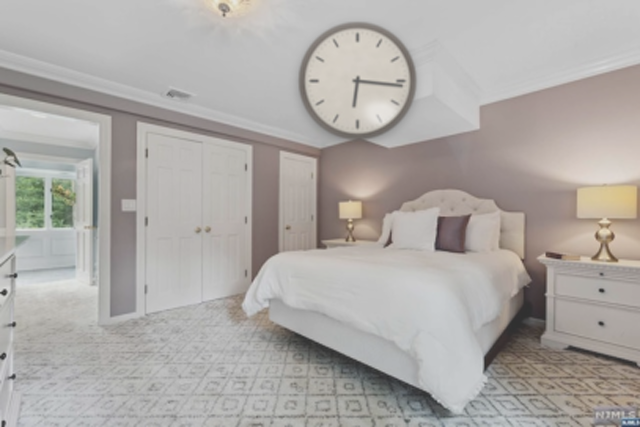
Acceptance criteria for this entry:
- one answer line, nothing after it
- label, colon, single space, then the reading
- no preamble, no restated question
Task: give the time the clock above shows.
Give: 6:16
